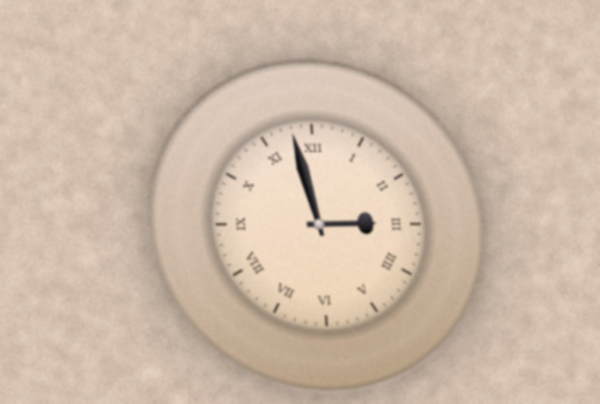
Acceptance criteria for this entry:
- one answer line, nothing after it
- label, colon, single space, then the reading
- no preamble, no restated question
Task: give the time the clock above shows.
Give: 2:58
